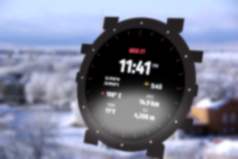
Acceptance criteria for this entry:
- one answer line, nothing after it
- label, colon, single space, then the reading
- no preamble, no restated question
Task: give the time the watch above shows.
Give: 11:41
